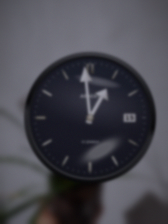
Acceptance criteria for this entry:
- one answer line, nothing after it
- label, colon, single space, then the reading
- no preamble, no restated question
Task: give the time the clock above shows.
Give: 12:59
